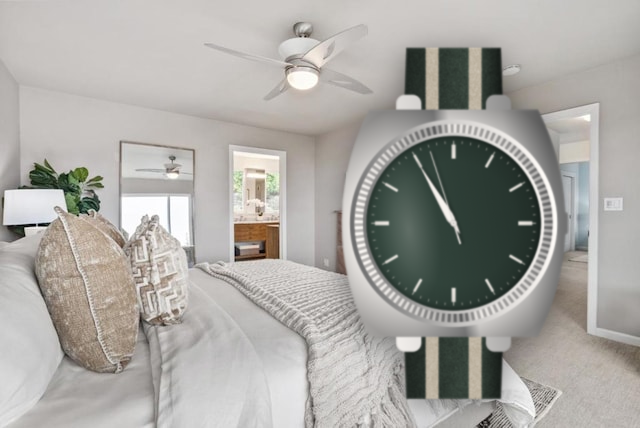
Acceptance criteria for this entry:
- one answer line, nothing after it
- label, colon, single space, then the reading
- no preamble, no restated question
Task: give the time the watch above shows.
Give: 10:54:57
